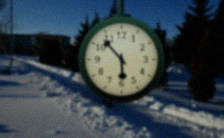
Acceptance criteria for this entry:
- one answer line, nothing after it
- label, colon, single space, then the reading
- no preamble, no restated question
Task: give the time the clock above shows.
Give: 5:53
